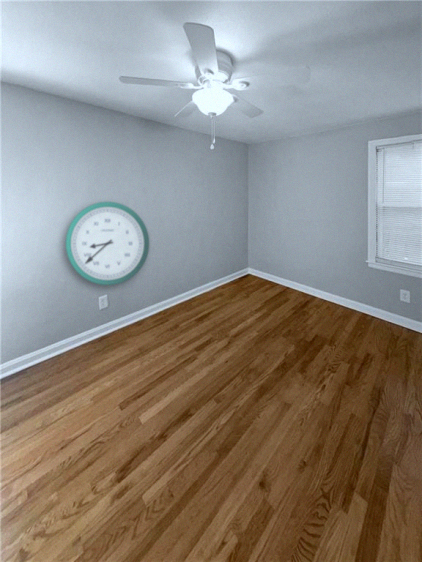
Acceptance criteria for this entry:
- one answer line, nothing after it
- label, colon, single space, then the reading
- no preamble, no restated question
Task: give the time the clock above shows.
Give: 8:38
